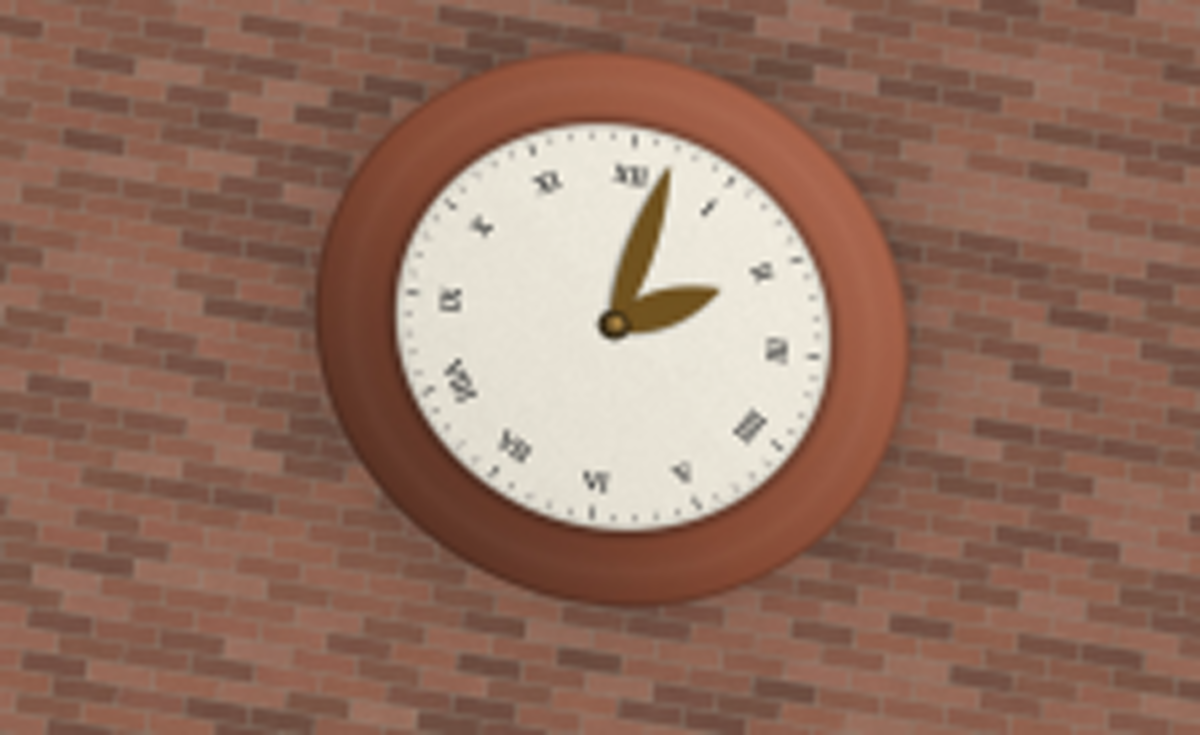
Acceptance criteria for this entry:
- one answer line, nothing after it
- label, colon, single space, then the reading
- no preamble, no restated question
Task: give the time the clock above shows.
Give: 2:02
